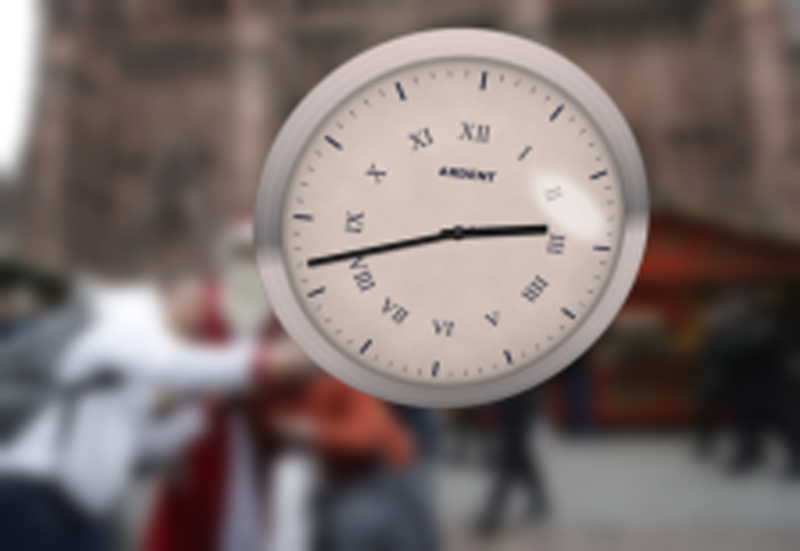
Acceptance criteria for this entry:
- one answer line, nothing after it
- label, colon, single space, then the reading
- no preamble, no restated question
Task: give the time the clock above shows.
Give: 2:42
